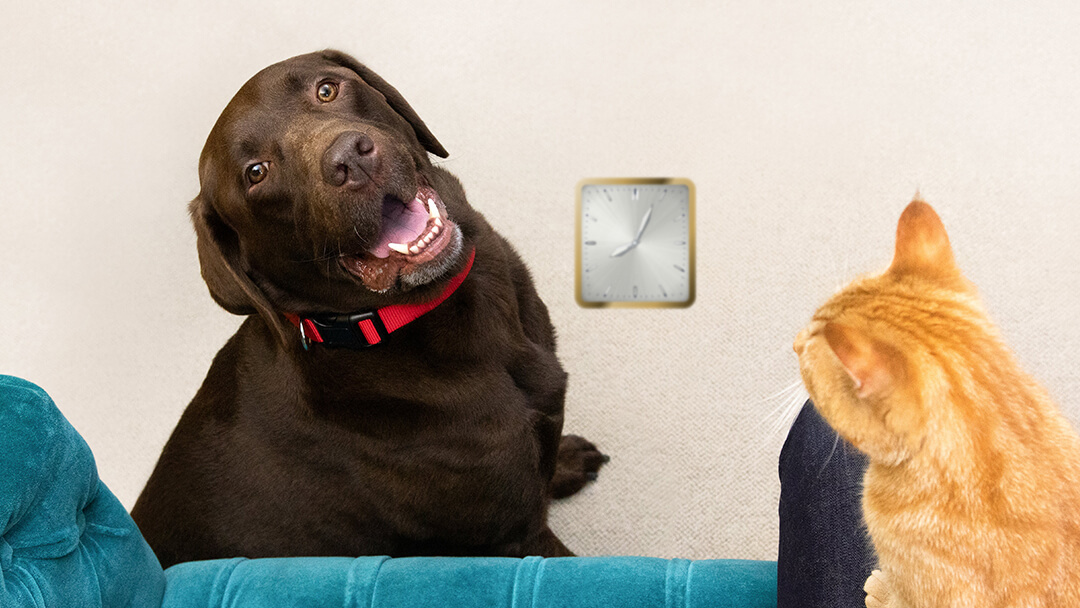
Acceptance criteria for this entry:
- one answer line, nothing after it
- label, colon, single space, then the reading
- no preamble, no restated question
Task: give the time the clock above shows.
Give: 8:04
